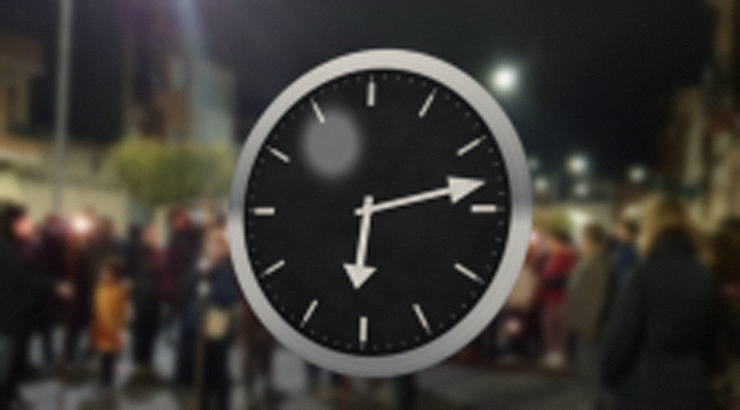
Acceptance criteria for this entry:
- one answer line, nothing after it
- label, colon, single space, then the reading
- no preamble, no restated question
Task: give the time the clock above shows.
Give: 6:13
